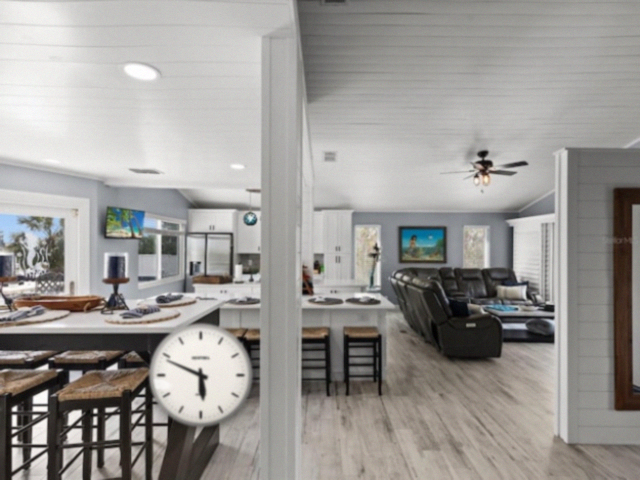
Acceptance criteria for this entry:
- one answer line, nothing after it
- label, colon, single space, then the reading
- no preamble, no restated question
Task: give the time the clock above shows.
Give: 5:49
